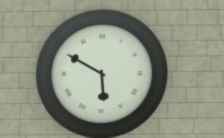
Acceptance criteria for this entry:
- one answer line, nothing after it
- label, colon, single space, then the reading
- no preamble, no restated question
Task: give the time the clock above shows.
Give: 5:50
